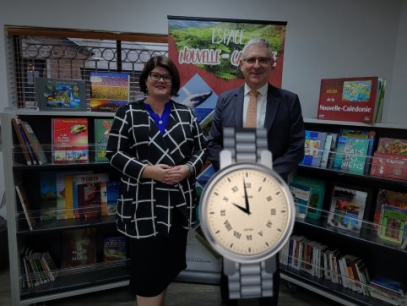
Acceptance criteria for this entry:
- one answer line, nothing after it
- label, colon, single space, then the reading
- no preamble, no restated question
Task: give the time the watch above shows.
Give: 9:59
